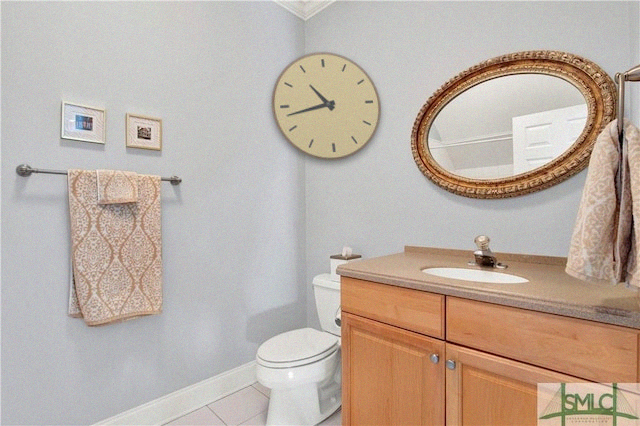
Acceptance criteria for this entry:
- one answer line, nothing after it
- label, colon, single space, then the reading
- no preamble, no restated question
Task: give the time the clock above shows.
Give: 10:43
